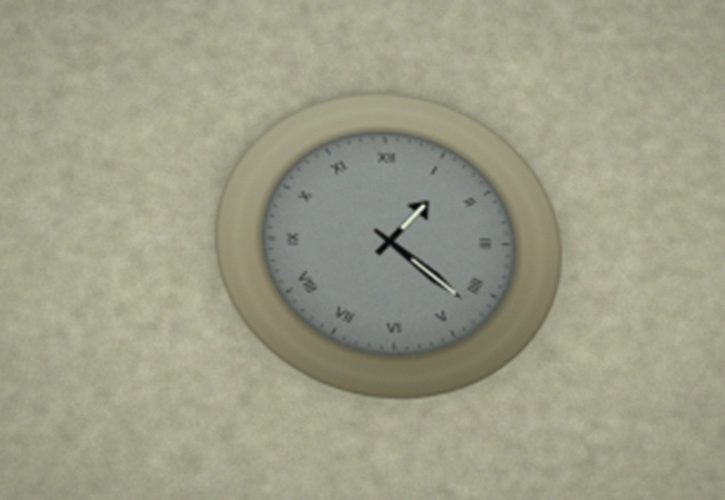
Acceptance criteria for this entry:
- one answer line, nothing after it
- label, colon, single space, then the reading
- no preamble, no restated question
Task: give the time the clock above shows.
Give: 1:22
